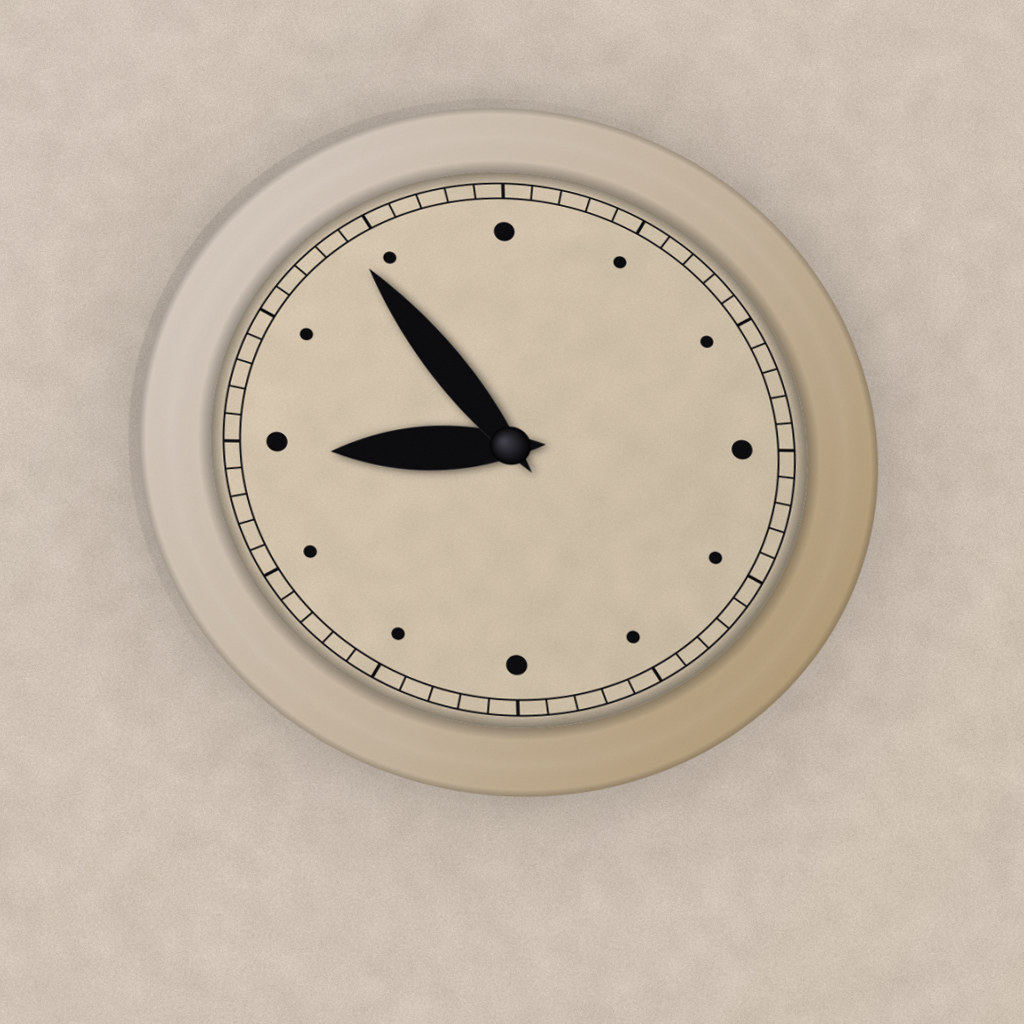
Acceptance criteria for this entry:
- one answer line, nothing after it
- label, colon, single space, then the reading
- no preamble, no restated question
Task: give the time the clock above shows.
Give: 8:54
